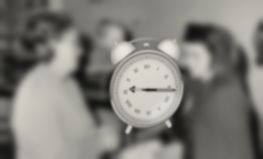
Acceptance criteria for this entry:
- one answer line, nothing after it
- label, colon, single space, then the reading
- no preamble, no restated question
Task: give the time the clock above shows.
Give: 9:16
